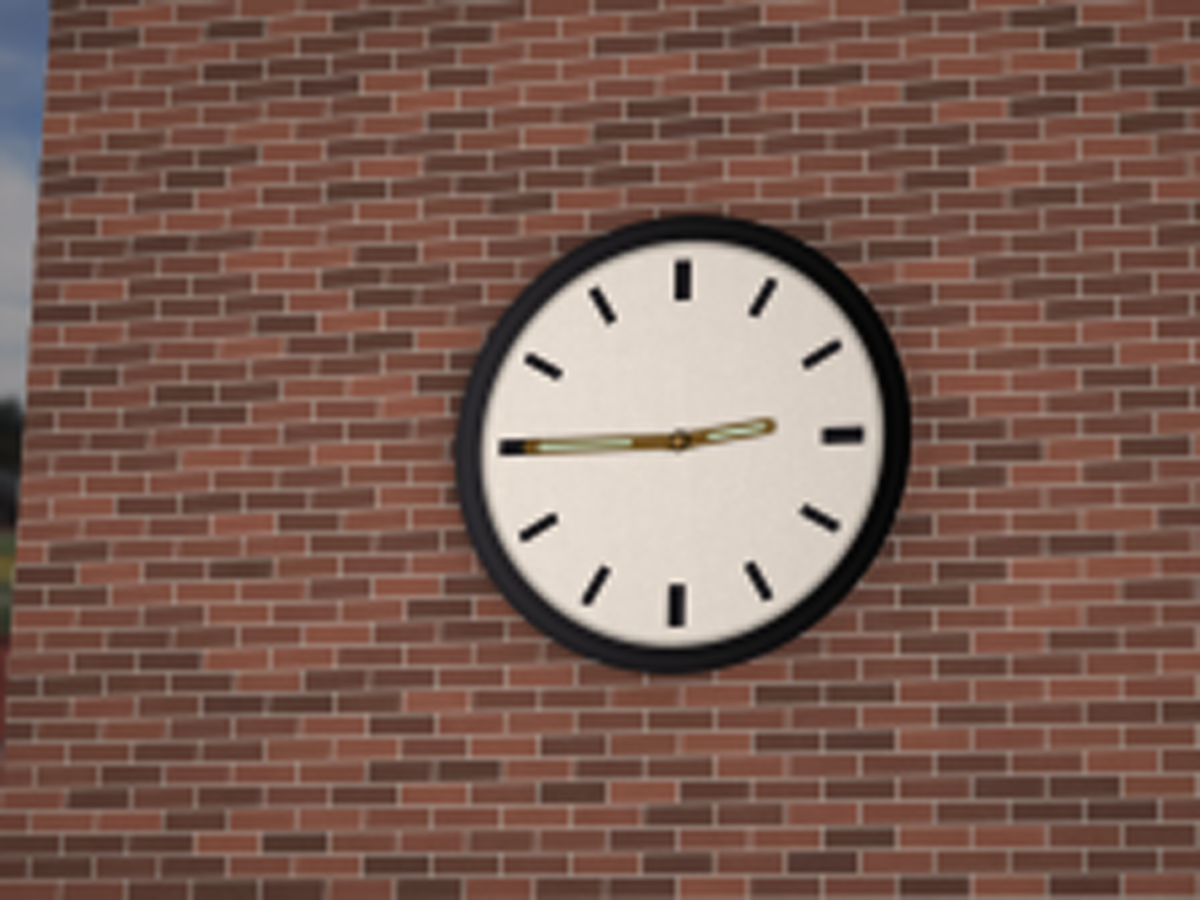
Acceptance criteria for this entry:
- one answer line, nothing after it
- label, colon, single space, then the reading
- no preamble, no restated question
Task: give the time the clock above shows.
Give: 2:45
